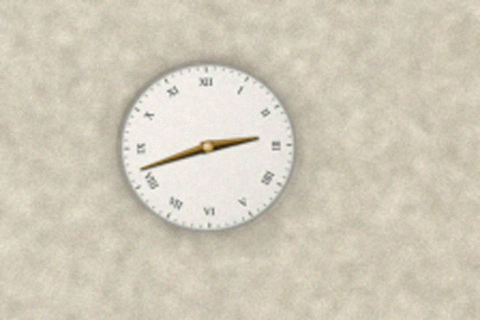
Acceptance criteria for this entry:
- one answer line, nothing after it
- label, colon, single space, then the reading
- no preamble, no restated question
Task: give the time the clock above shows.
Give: 2:42
